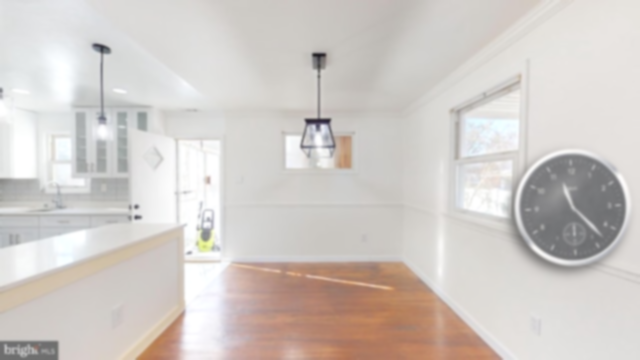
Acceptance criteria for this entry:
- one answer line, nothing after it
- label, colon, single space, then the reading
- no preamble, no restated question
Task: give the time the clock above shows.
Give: 11:23
